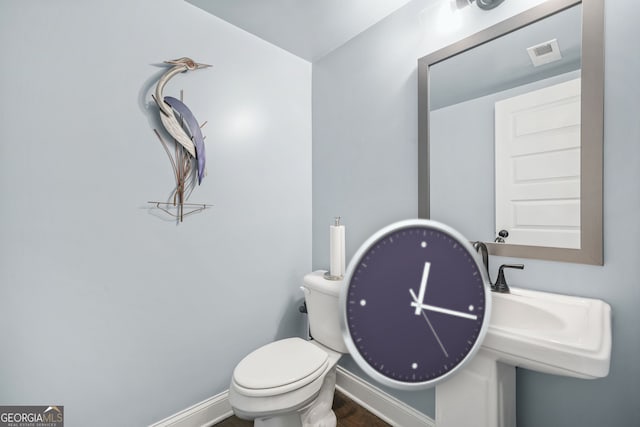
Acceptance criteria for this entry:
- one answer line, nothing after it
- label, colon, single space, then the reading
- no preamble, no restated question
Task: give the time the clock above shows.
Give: 12:16:24
